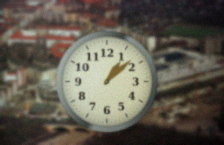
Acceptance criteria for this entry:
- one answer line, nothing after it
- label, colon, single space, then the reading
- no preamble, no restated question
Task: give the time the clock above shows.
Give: 1:08
